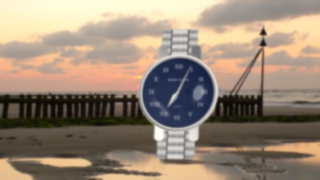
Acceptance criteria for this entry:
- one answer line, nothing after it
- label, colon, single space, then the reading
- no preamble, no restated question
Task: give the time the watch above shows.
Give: 7:04
